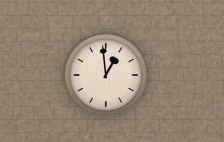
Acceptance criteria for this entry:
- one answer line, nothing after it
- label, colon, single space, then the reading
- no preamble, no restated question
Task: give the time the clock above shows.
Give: 12:59
